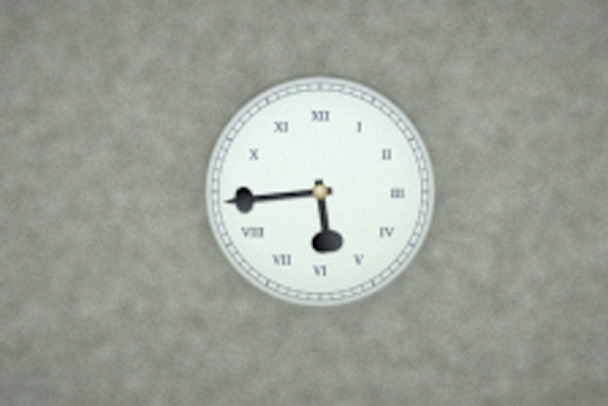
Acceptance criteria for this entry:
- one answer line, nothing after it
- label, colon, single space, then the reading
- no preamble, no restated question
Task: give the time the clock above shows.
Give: 5:44
